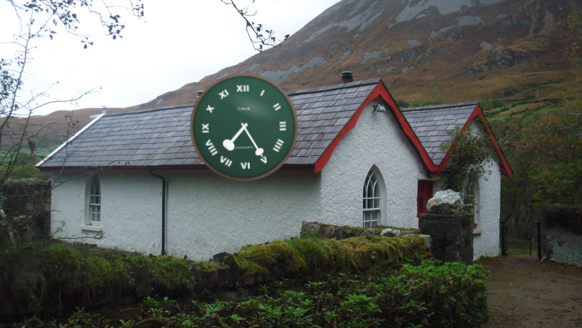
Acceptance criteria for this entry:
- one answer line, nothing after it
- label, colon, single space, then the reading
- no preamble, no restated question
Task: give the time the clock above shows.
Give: 7:25
